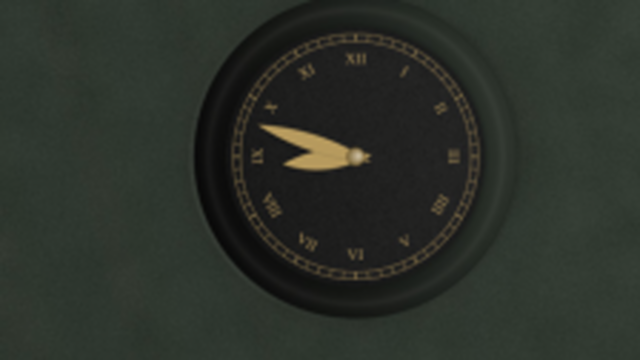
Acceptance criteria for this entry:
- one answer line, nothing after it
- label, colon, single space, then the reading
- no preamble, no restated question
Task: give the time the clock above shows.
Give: 8:48
